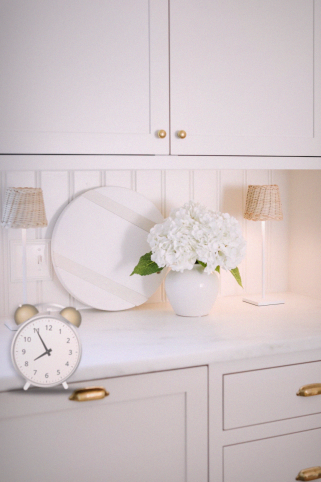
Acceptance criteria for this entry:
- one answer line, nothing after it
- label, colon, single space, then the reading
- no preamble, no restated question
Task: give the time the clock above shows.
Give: 7:55
